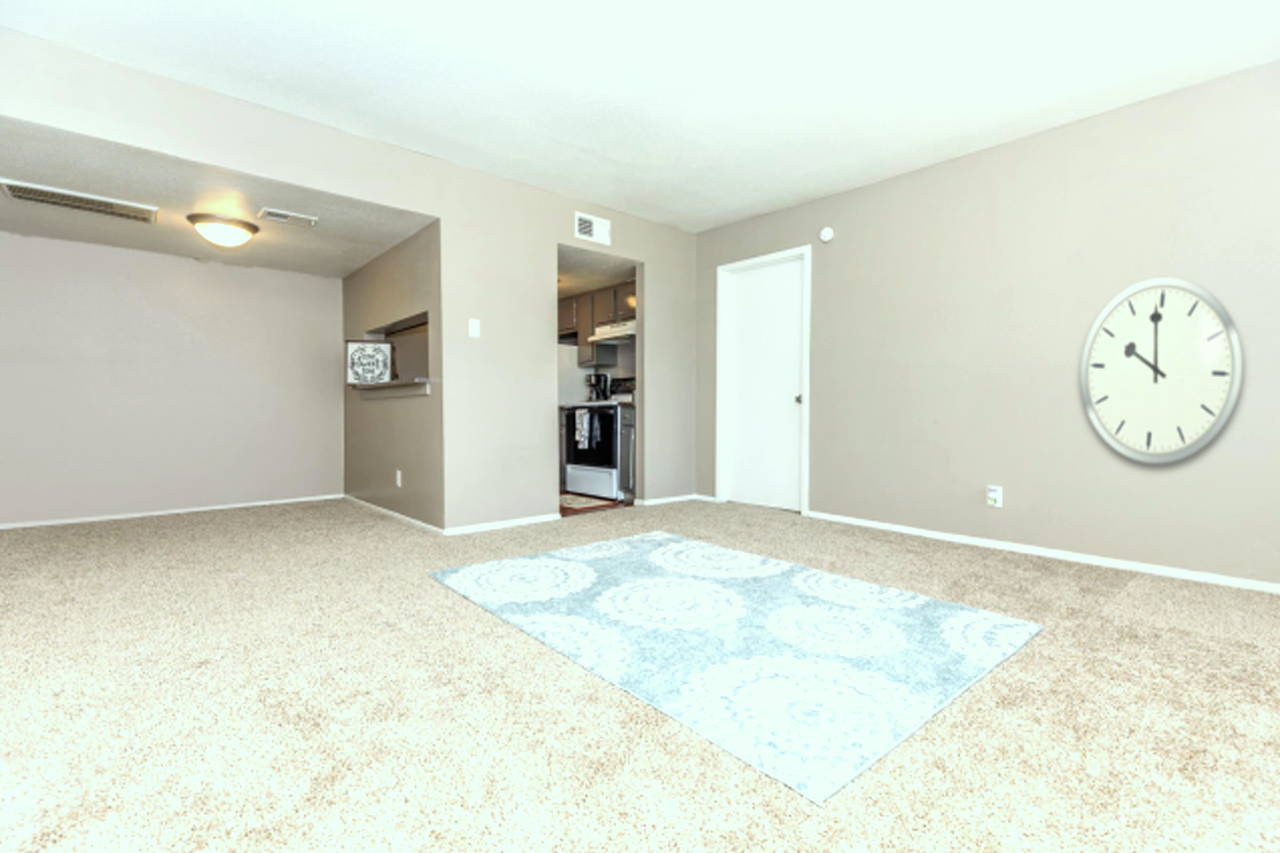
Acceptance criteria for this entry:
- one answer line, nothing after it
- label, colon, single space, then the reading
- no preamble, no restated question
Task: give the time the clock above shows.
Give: 9:59
